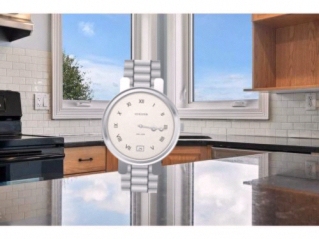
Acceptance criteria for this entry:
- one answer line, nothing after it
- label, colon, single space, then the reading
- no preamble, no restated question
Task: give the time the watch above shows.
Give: 3:16
